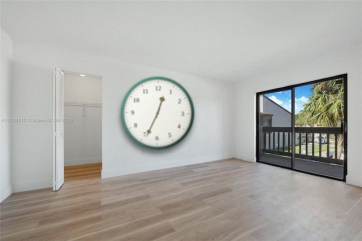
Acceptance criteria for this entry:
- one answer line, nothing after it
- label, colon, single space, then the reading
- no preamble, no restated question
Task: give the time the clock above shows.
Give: 12:34
